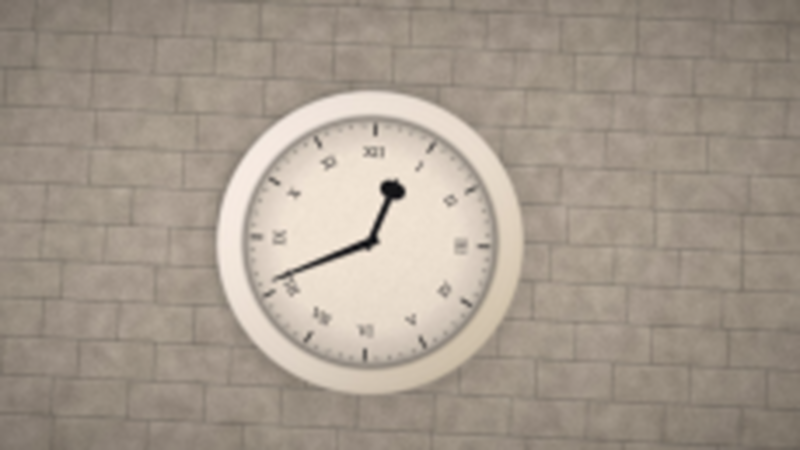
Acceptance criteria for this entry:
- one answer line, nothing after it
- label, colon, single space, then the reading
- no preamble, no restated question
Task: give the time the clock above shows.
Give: 12:41
